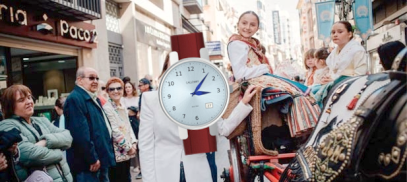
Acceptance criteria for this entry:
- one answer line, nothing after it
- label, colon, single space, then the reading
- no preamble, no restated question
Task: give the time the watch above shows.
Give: 3:07
